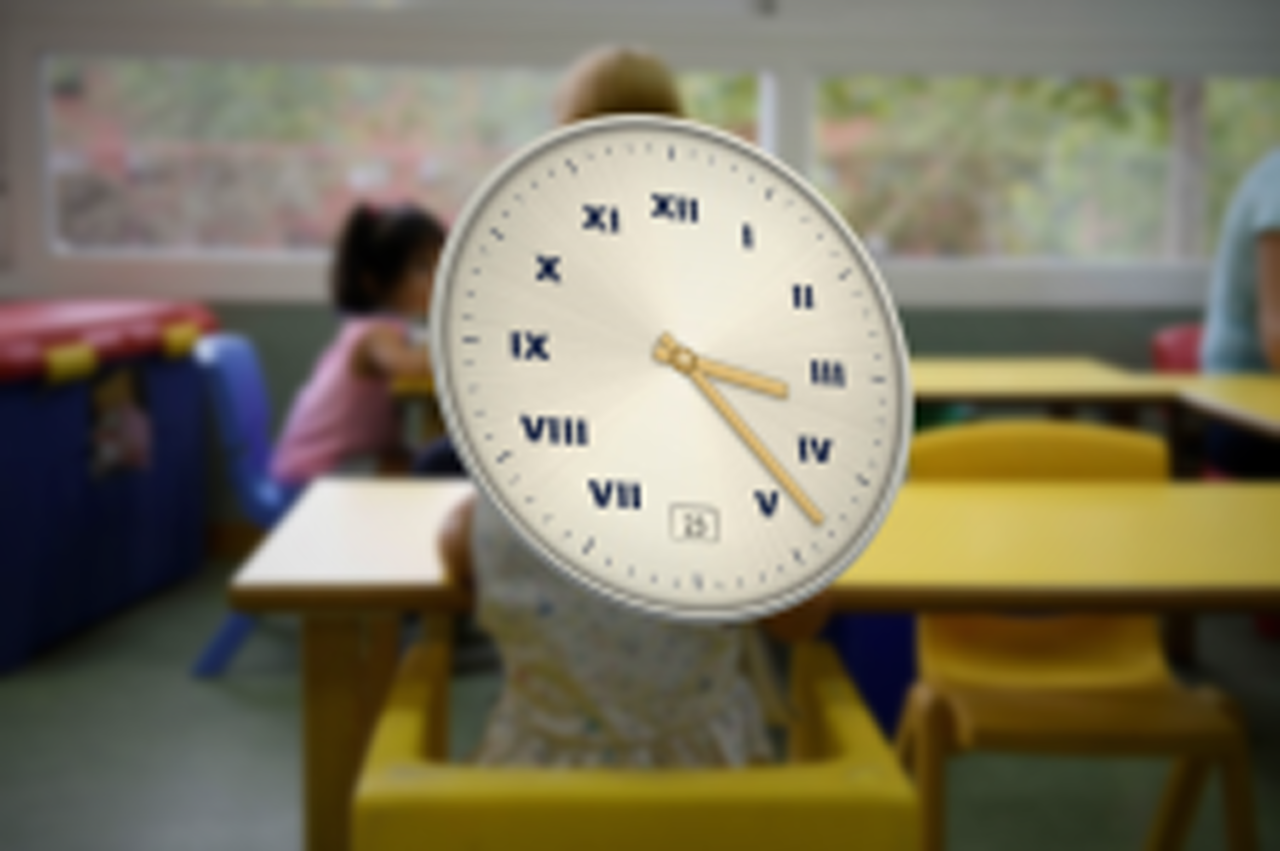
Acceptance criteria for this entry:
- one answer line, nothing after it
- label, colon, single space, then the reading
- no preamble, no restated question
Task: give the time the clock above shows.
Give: 3:23
